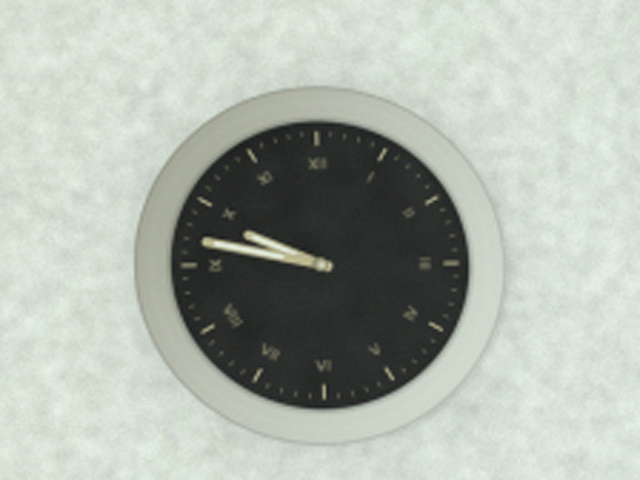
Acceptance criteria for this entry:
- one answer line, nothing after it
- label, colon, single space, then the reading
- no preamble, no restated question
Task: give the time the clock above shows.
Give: 9:47
